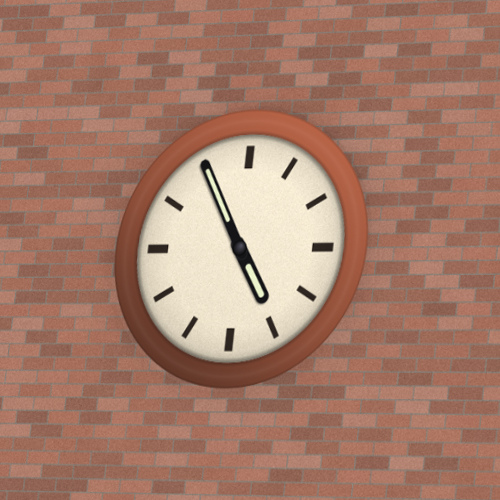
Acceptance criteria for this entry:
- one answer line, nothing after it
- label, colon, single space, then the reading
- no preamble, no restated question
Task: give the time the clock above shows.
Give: 4:55
